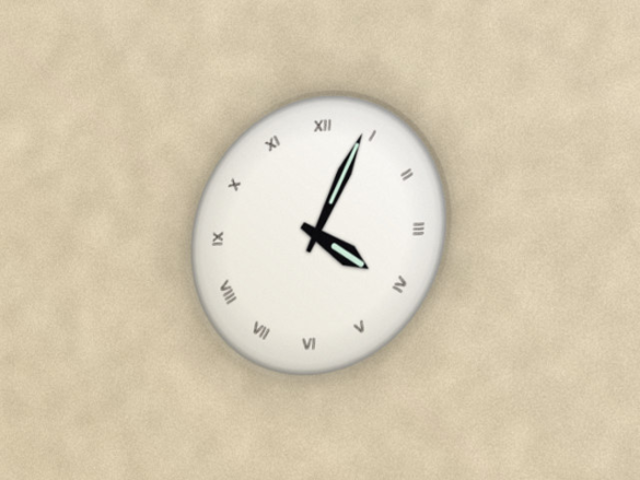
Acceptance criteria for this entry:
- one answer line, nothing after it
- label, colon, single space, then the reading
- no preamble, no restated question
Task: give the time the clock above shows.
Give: 4:04
